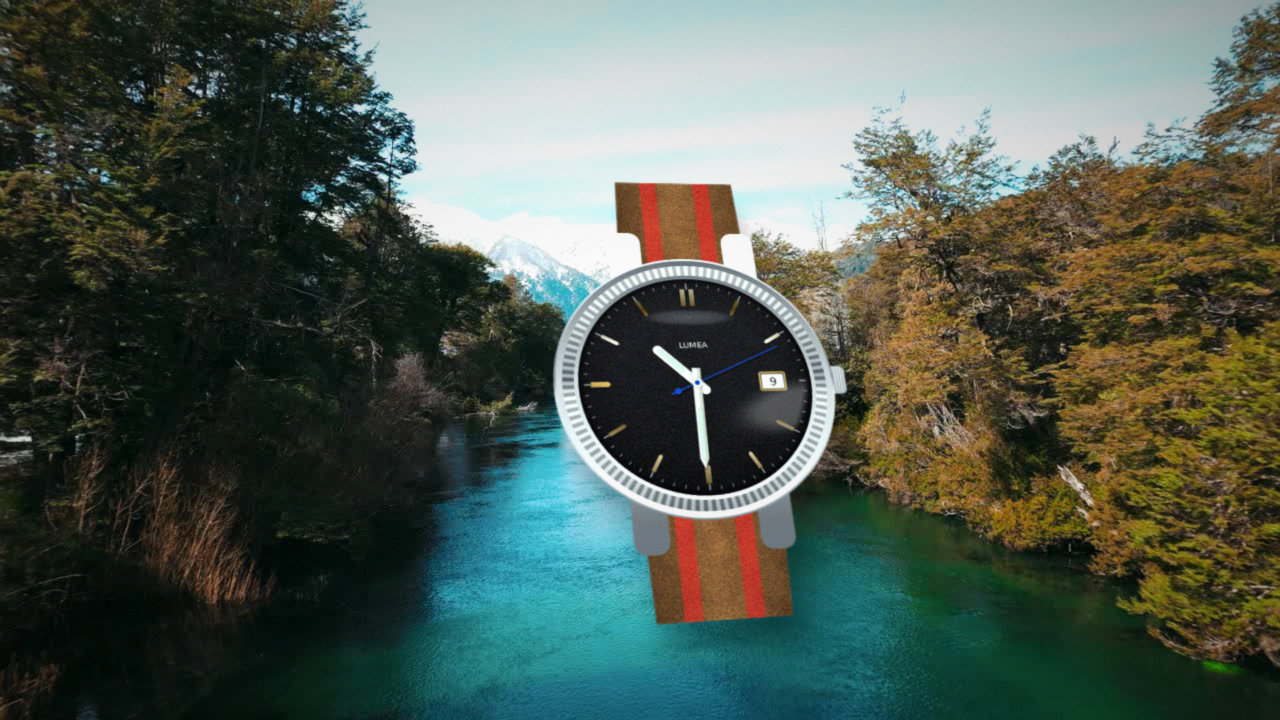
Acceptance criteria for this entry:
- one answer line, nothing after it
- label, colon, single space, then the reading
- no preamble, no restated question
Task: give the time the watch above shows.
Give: 10:30:11
